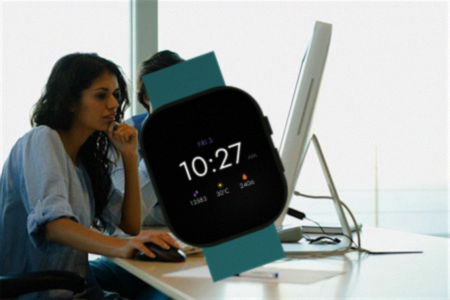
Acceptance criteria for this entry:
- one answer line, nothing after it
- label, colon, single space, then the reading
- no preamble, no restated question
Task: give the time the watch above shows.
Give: 10:27
